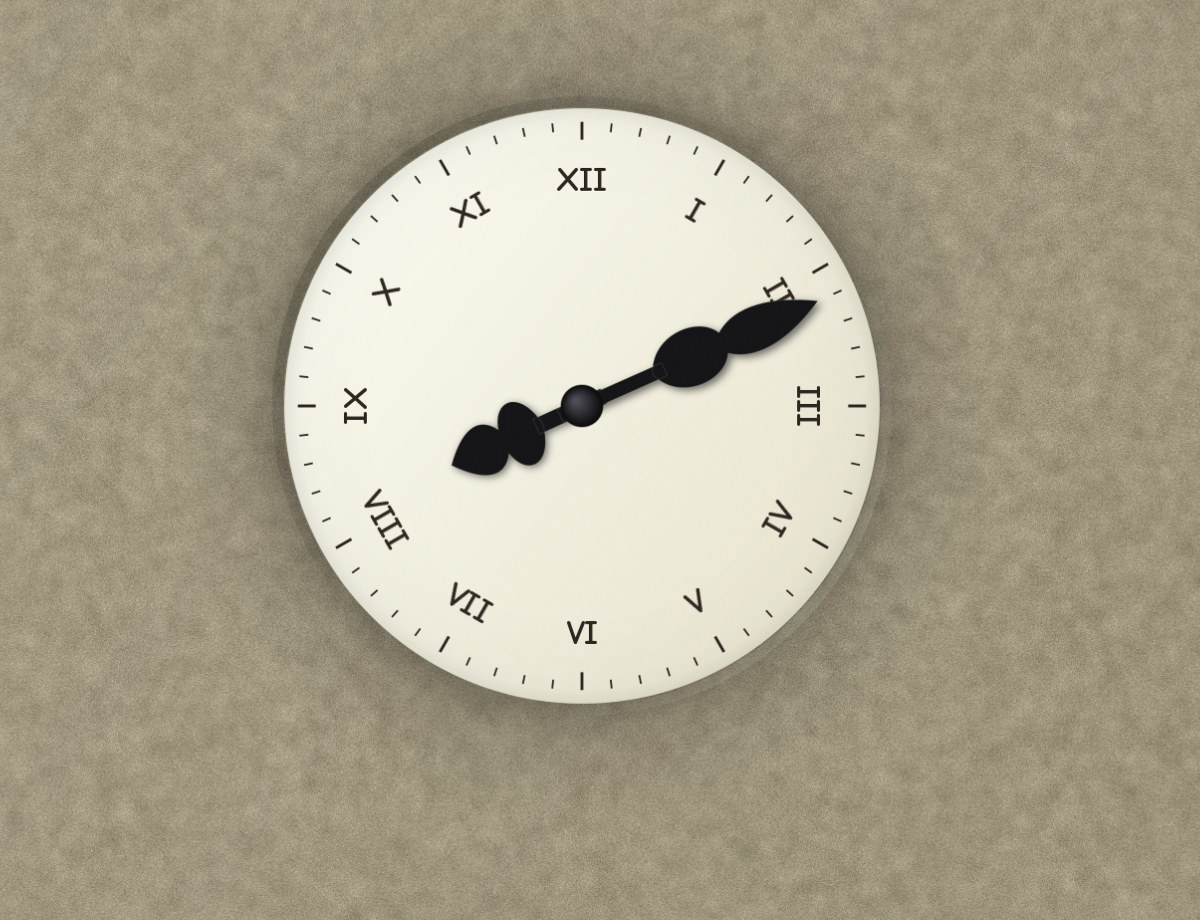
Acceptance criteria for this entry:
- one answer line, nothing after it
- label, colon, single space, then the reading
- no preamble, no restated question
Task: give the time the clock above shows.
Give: 8:11
